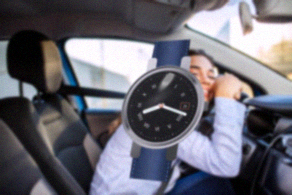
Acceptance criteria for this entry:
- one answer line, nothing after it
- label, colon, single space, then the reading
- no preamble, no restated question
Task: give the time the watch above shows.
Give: 8:18
